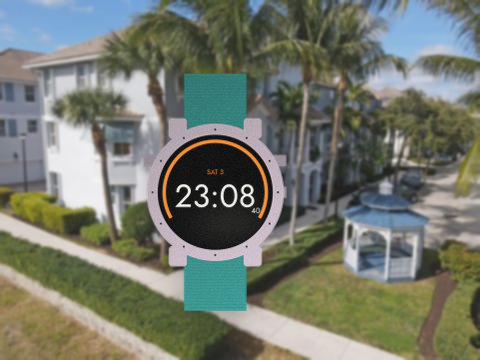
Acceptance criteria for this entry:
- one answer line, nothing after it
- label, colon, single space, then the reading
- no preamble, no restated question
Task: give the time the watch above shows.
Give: 23:08:40
